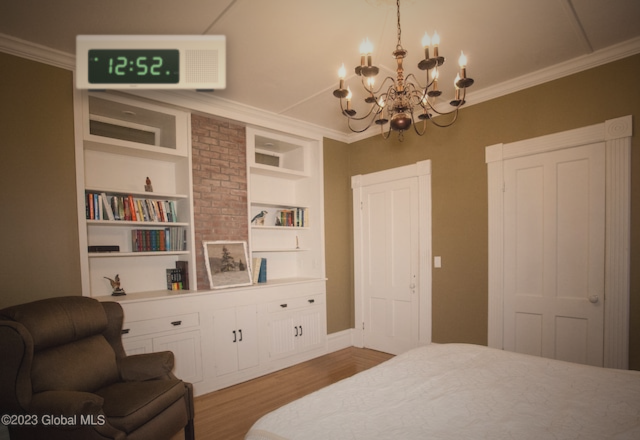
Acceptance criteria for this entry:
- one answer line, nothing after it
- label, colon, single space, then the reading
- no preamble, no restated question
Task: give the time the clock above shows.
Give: 12:52
